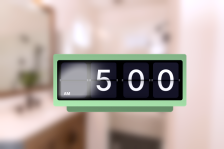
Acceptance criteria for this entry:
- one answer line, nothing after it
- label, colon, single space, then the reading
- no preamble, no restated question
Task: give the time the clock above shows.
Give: 5:00
